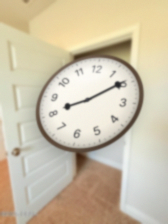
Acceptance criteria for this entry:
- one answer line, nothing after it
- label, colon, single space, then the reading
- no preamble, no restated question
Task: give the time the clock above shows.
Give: 8:09
